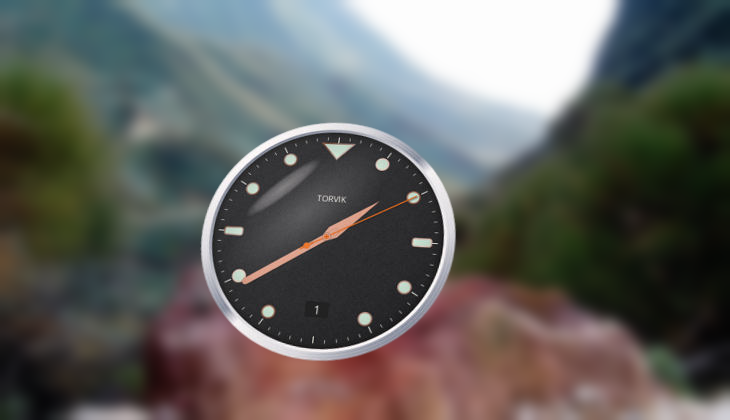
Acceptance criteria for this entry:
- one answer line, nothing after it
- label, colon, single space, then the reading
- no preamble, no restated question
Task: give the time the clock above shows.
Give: 1:39:10
